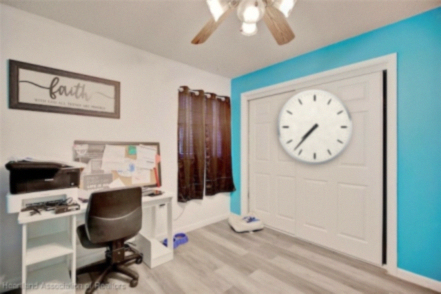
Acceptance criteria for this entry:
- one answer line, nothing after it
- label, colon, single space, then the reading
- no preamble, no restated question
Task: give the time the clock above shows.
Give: 7:37
